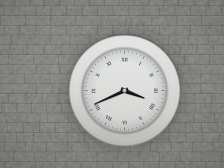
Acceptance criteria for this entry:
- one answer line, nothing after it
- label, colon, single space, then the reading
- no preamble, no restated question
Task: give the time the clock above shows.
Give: 3:41
